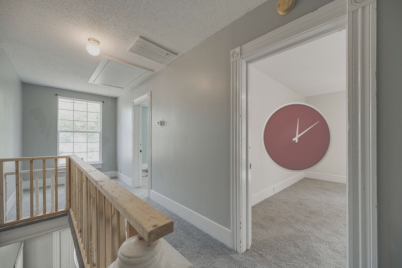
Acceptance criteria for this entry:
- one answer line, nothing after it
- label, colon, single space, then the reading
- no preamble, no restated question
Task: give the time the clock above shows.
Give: 12:09
